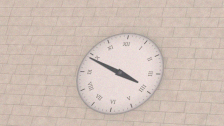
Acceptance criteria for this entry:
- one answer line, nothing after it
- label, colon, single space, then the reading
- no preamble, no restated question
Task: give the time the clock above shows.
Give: 3:49
